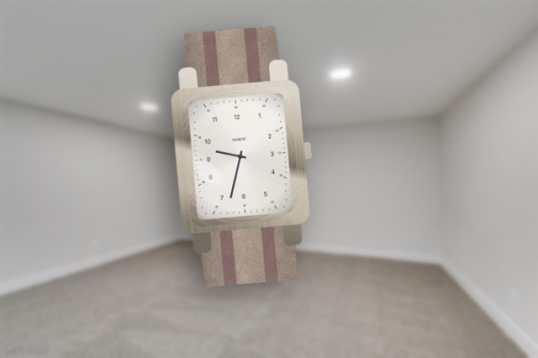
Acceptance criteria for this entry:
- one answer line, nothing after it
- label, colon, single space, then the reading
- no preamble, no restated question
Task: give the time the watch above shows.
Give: 9:33
